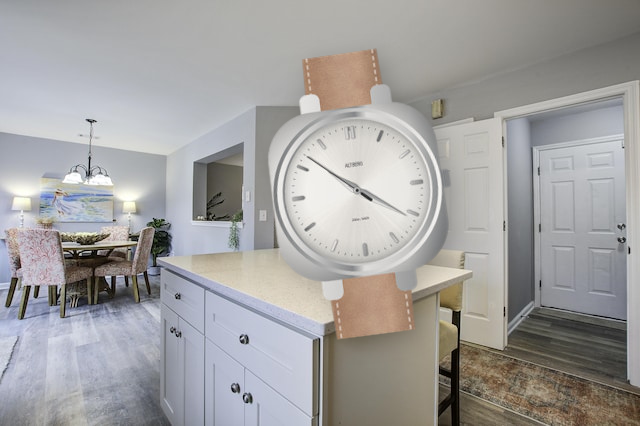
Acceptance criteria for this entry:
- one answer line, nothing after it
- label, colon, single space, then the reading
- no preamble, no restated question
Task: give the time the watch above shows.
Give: 10:20:52
